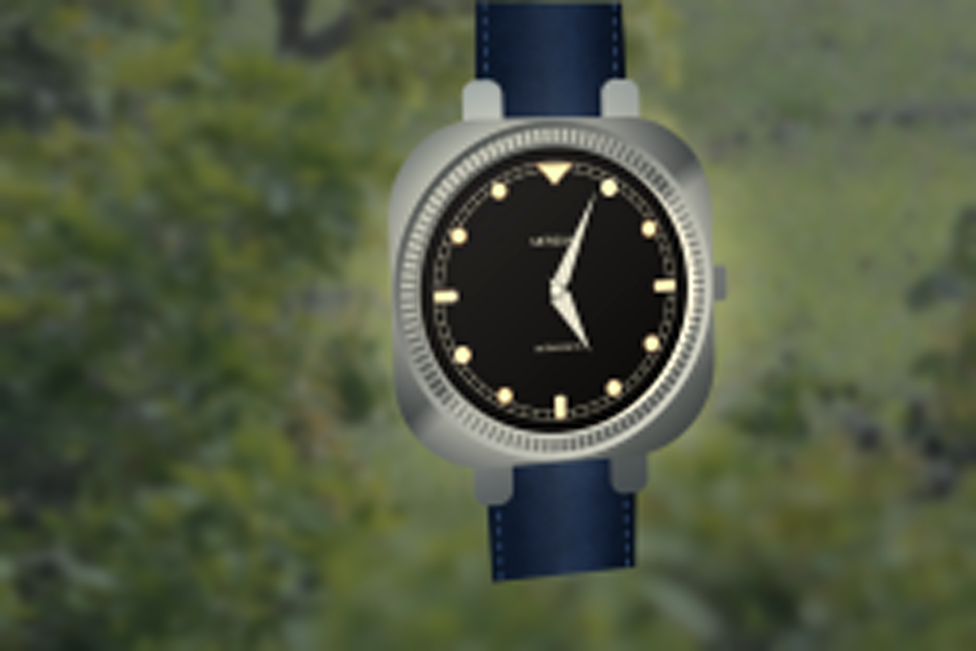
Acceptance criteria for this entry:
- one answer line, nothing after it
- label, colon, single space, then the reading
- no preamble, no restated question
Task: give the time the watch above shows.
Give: 5:04
